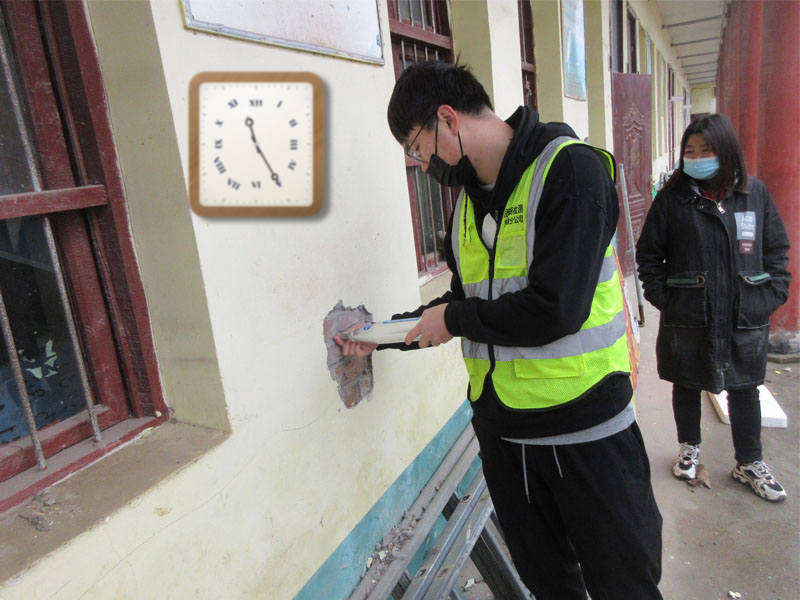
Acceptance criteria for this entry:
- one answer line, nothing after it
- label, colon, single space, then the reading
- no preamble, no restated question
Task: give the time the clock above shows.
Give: 11:25
